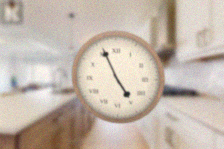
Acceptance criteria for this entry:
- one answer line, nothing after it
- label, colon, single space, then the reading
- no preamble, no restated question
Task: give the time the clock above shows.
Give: 4:56
